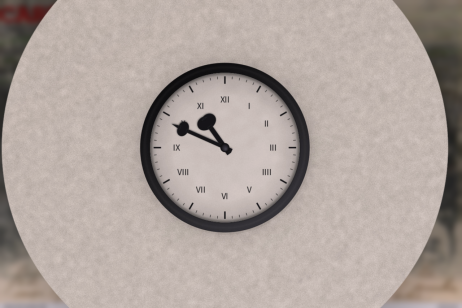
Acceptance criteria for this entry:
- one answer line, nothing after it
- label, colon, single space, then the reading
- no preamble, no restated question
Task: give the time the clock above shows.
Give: 10:49
